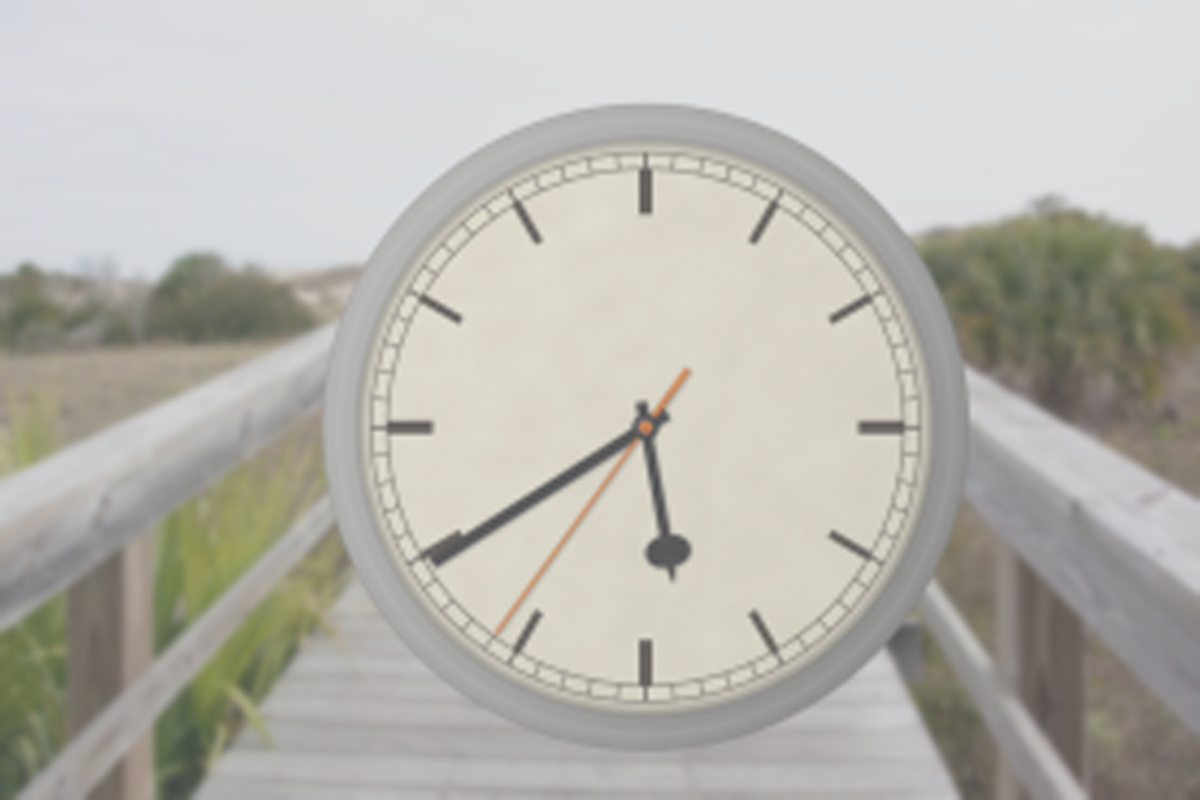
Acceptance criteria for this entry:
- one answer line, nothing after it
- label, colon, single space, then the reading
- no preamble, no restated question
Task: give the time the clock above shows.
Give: 5:39:36
